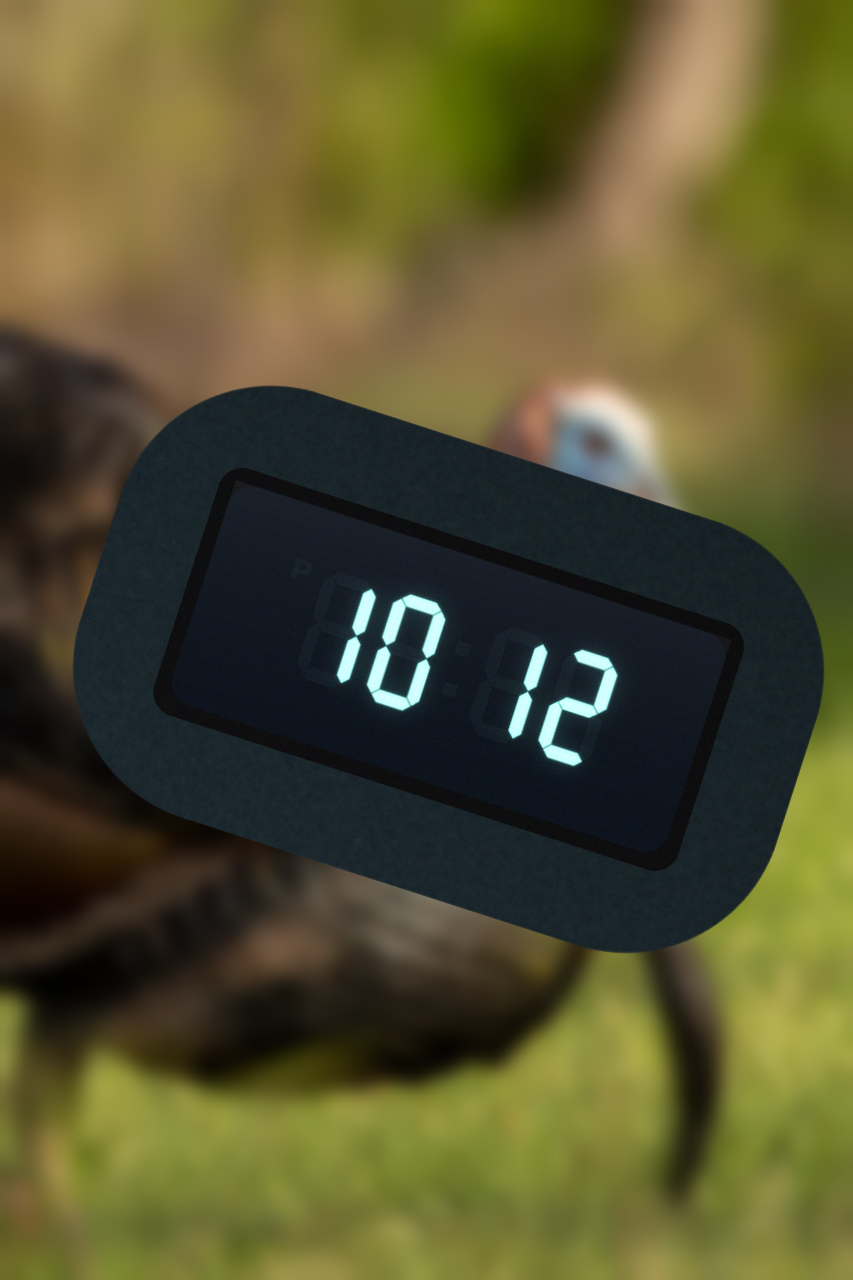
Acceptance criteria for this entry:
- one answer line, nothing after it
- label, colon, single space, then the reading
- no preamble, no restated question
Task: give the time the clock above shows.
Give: 10:12
